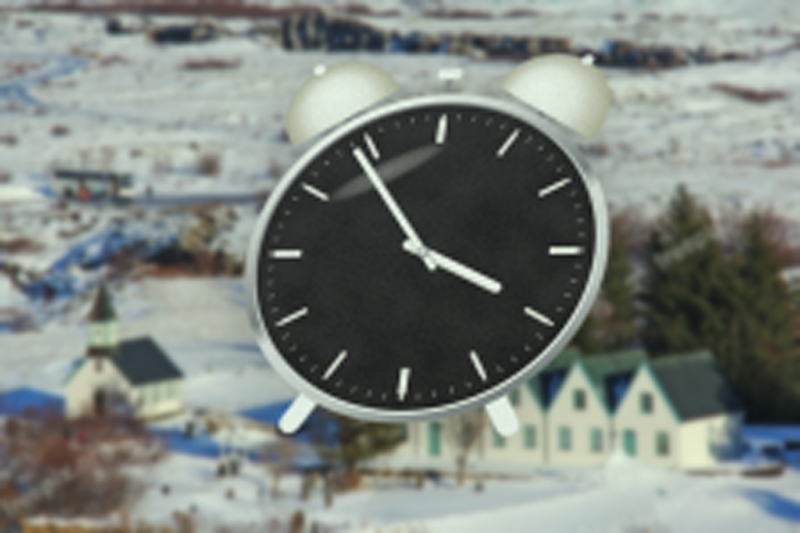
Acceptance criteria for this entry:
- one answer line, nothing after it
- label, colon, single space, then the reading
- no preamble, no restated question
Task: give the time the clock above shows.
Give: 3:54
